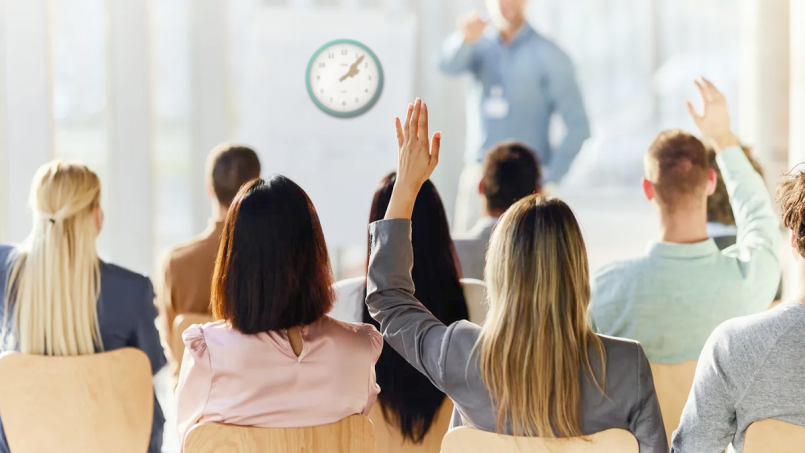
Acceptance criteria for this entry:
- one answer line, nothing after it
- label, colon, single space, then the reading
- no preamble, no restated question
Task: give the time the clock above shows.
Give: 2:07
